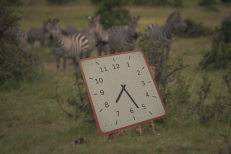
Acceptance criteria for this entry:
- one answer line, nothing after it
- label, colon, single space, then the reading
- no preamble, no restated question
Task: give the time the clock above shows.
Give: 7:27
